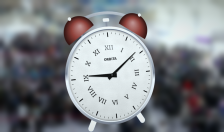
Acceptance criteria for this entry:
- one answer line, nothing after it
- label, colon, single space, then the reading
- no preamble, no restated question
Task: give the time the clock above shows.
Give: 9:09
